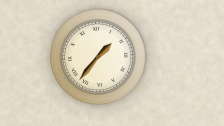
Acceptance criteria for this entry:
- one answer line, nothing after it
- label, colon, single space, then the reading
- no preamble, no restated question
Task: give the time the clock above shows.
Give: 1:37
